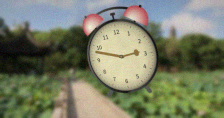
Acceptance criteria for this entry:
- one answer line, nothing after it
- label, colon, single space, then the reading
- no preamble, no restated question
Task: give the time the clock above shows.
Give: 2:48
